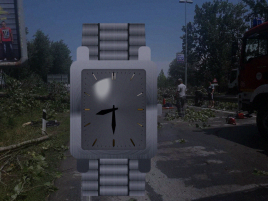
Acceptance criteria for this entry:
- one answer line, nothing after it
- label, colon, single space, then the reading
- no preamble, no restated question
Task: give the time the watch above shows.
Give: 8:30
